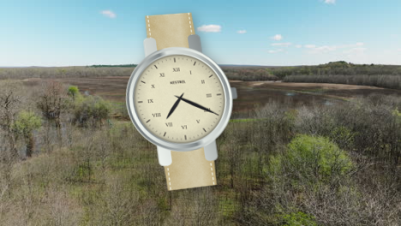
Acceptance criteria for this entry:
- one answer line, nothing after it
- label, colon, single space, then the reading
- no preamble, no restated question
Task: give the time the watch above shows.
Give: 7:20
